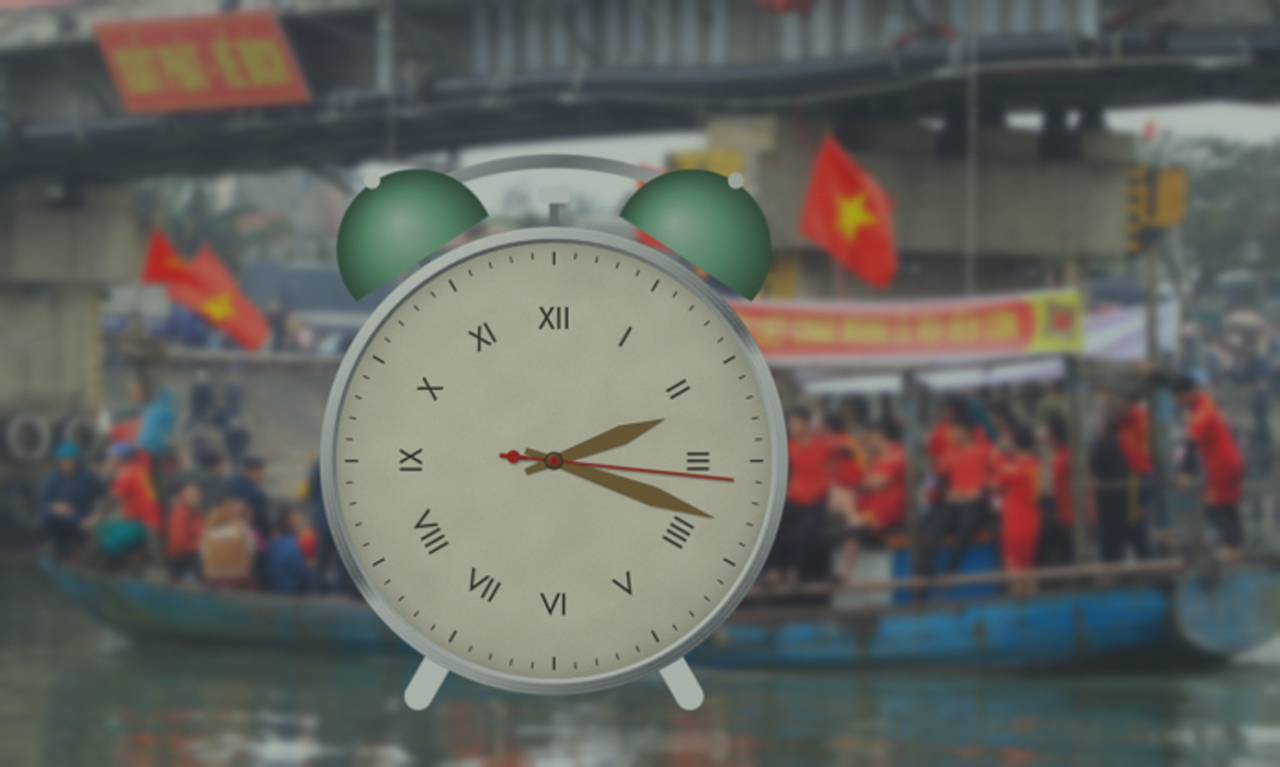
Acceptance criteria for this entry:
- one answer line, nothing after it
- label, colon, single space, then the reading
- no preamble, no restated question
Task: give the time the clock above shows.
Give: 2:18:16
